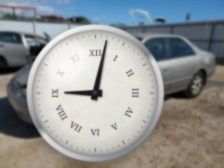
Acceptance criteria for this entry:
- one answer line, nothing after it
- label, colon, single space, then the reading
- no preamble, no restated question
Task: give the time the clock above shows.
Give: 9:02
